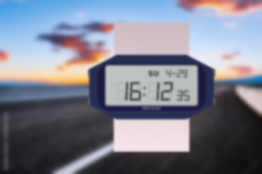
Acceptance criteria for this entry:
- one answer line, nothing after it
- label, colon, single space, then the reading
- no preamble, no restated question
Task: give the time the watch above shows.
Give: 16:12
